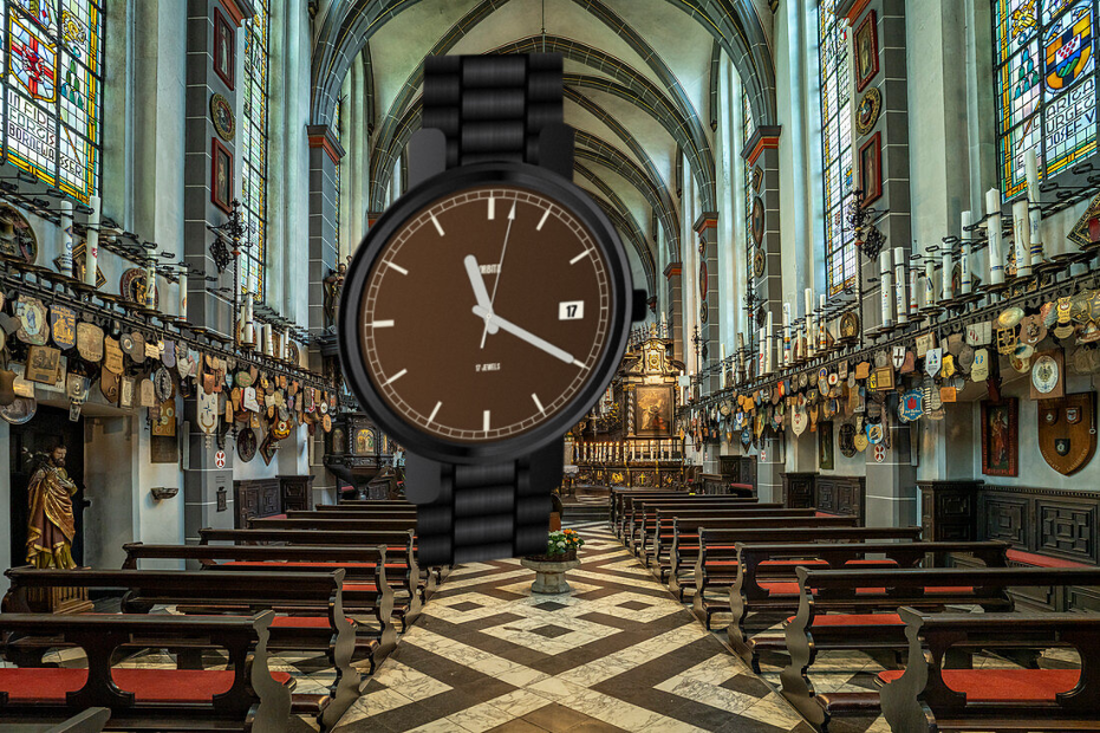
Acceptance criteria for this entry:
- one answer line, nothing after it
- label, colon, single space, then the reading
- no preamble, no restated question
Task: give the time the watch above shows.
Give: 11:20:02
